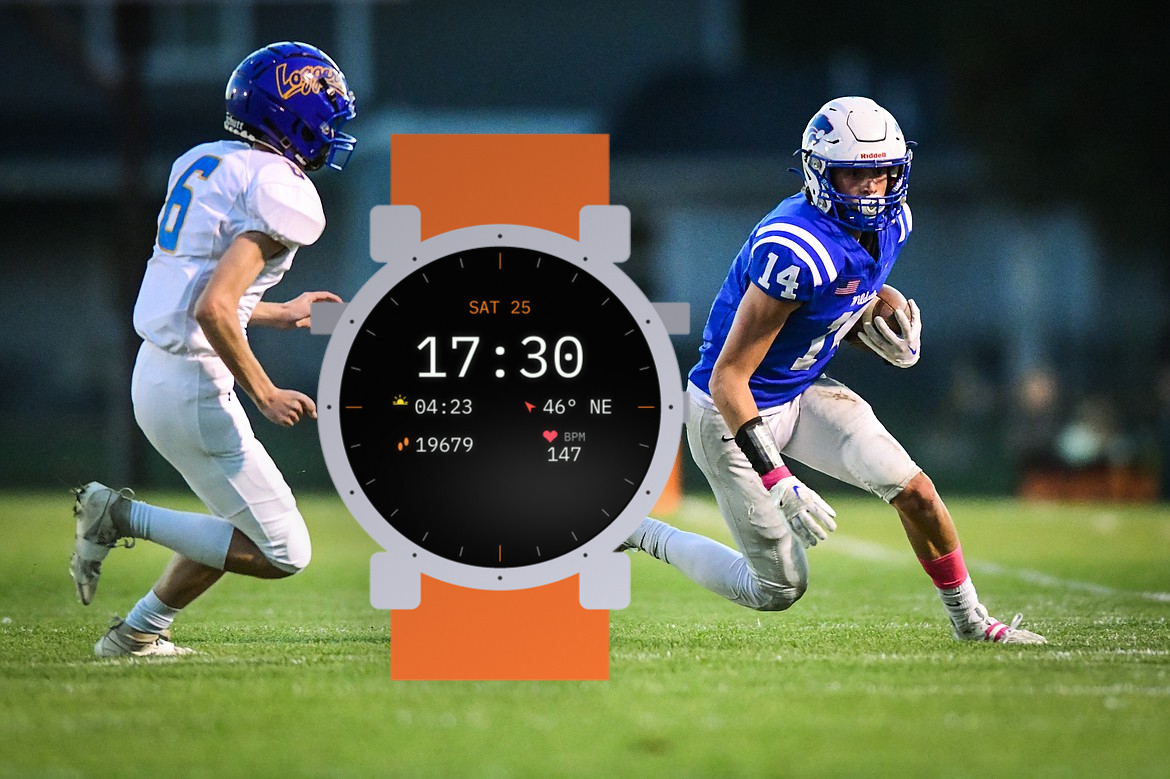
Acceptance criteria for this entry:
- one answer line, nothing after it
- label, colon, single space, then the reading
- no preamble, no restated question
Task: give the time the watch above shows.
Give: 17:30
